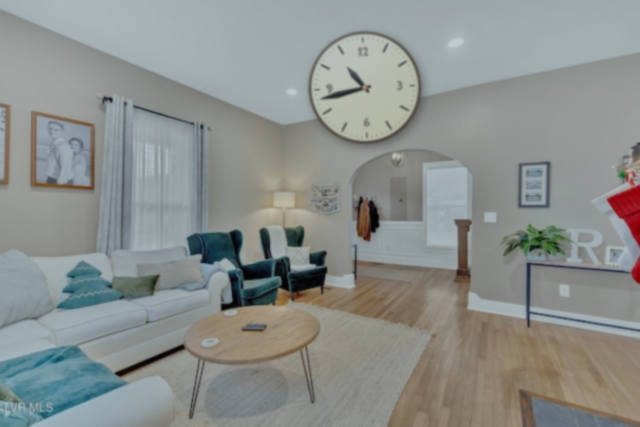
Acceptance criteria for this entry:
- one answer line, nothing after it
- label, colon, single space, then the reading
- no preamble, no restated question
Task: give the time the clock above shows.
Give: 10:43
